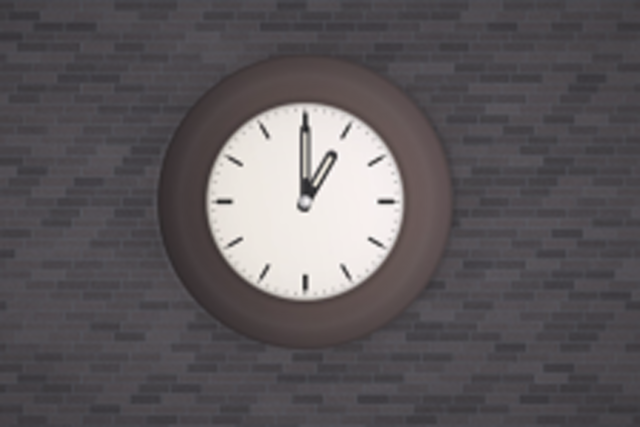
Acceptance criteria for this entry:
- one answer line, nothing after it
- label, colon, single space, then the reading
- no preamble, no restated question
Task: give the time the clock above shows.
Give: 1:00
